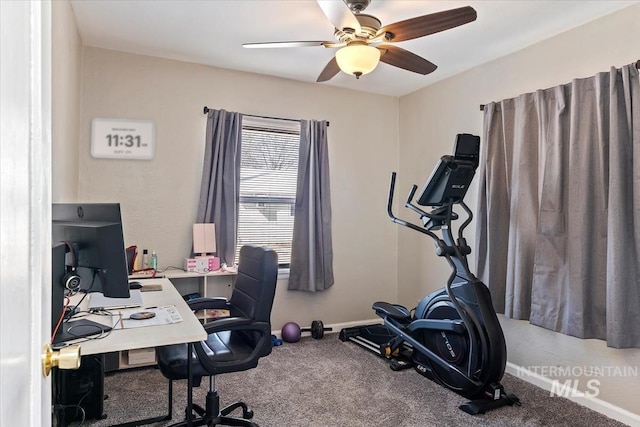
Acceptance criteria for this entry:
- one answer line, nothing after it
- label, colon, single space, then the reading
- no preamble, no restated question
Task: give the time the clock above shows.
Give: 11:31
